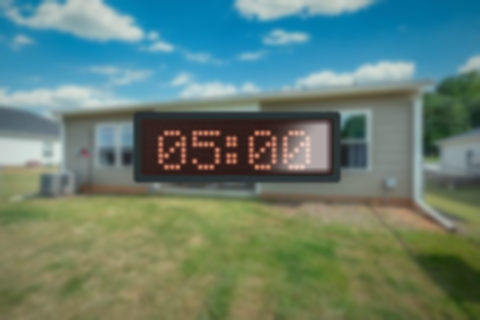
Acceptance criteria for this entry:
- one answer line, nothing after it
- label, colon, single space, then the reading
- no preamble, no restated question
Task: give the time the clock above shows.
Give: 5:00
